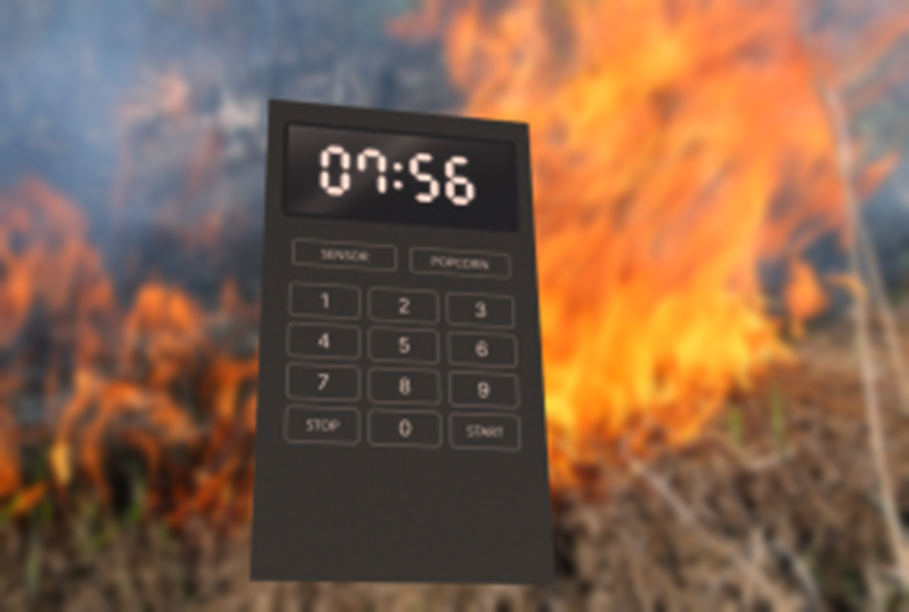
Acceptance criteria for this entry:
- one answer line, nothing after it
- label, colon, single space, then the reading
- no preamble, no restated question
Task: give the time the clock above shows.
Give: 7:56
